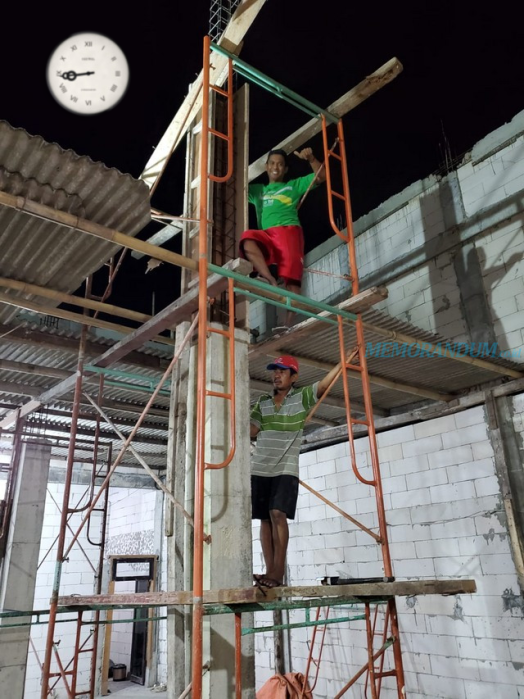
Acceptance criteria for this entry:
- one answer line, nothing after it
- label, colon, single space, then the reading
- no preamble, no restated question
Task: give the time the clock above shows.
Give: 8:44
